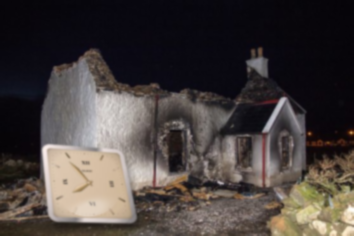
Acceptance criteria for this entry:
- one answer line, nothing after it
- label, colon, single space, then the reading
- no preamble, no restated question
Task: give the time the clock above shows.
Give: 7:54
